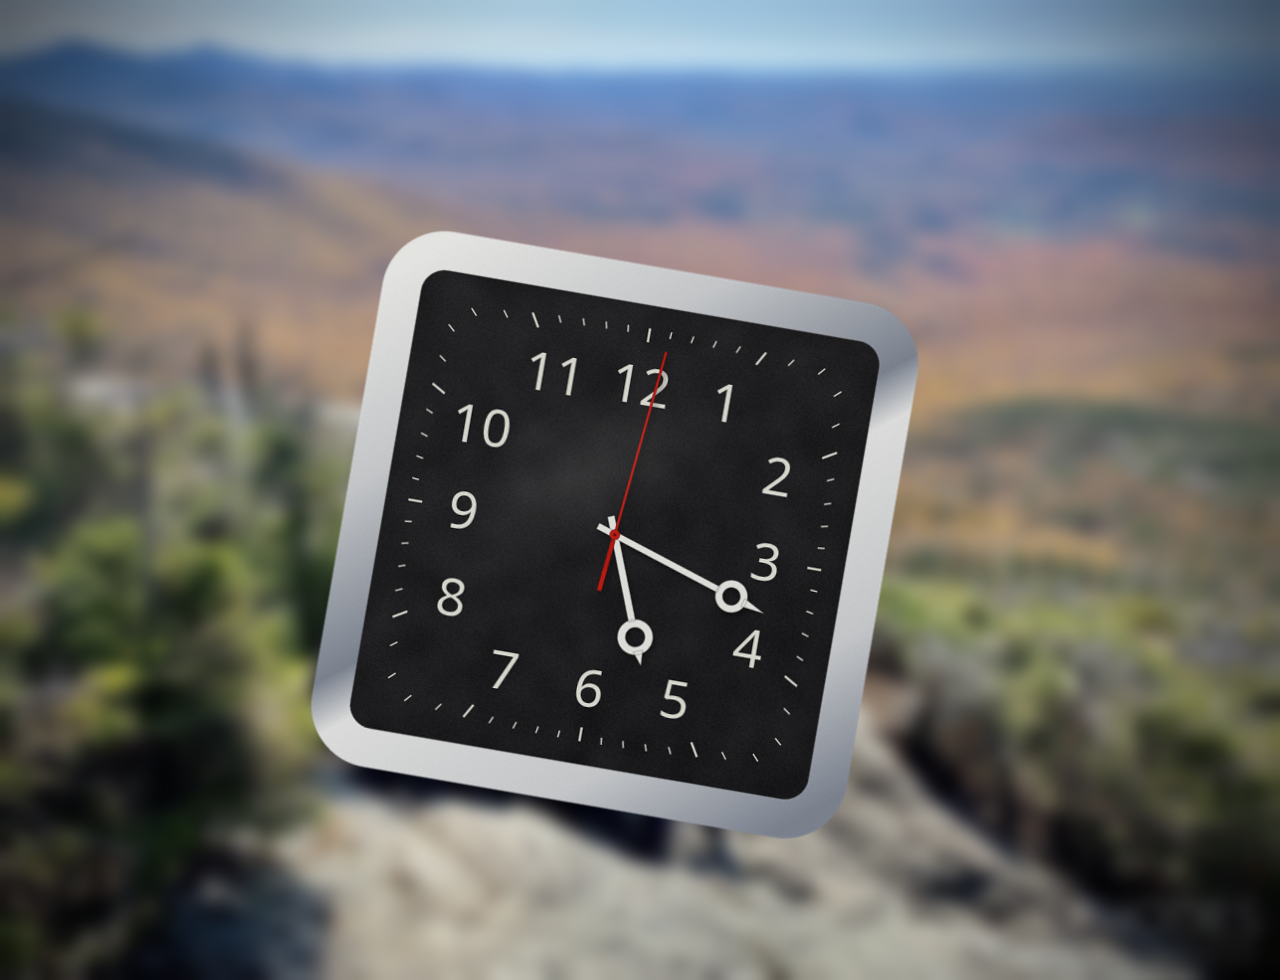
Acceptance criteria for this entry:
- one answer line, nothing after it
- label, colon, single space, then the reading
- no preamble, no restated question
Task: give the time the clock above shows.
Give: 5:18:01
